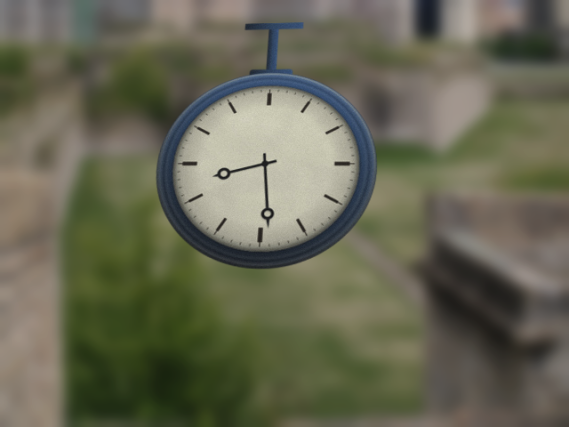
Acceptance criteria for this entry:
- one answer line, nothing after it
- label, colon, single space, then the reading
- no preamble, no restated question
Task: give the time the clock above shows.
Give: 8:29
